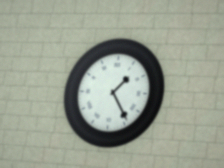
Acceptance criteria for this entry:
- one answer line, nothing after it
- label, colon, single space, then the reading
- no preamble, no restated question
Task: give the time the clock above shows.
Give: 1:24
